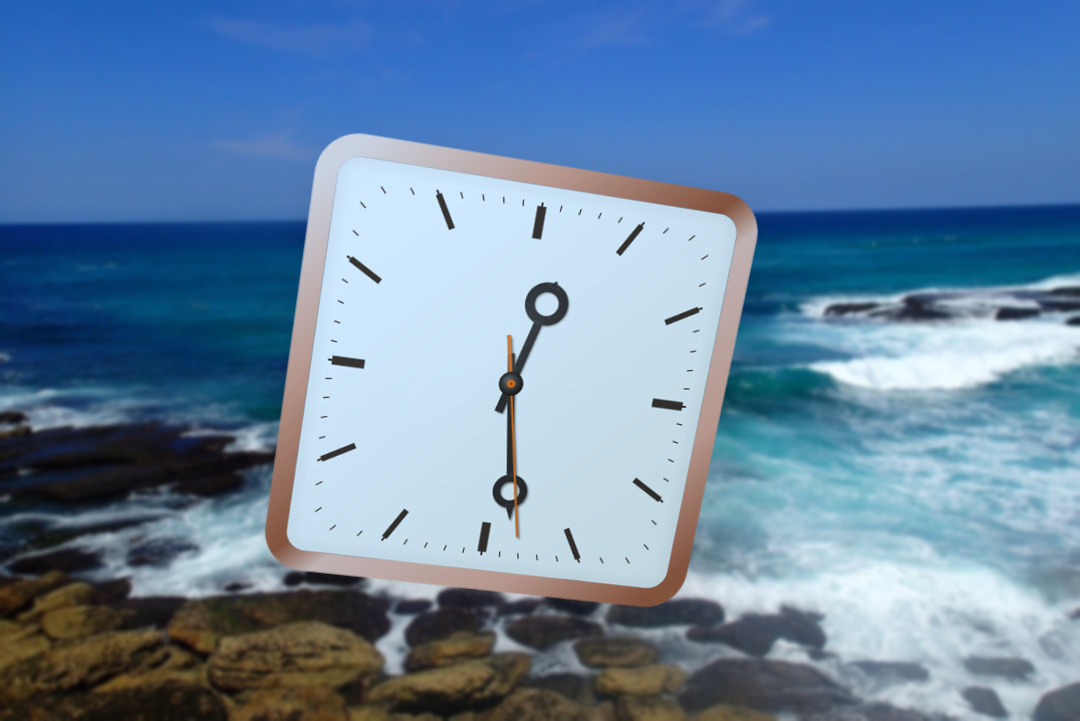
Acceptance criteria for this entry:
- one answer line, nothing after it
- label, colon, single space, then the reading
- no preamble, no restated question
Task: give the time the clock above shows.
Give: 12:28:28
